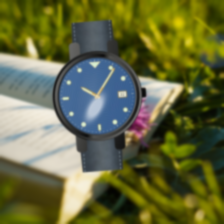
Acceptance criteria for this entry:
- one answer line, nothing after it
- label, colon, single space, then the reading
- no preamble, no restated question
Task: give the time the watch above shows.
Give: 10:06
